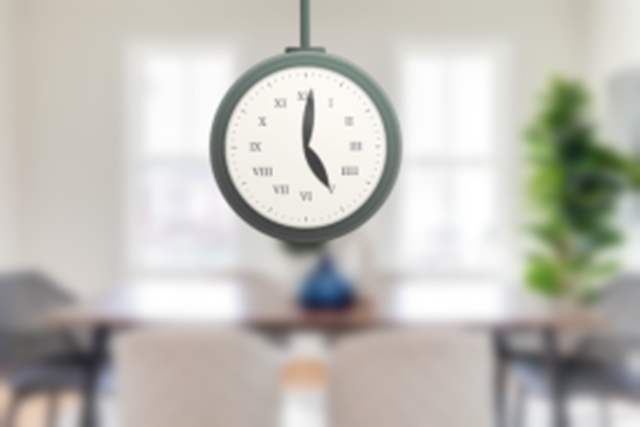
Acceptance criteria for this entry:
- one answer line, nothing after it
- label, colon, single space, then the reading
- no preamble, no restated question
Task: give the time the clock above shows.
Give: 5:01
